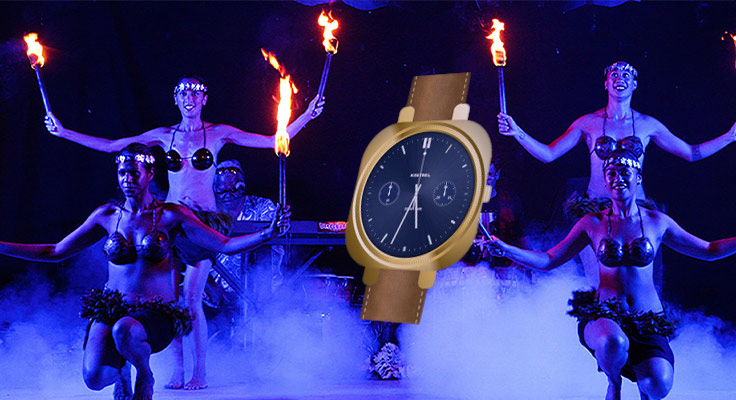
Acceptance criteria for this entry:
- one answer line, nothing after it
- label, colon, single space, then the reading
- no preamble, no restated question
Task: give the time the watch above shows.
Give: 5:33
